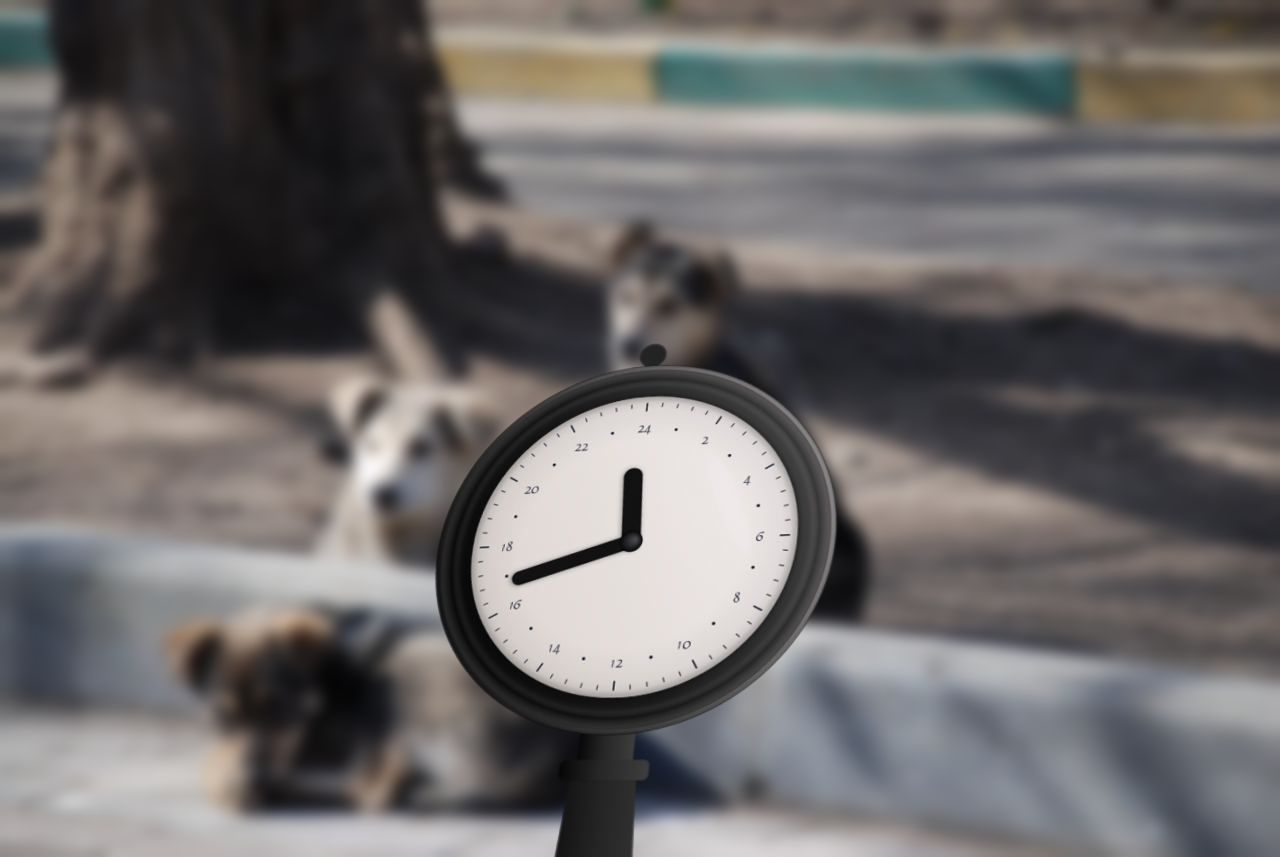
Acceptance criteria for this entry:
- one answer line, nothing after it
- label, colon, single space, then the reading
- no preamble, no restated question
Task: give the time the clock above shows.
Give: 23:42
